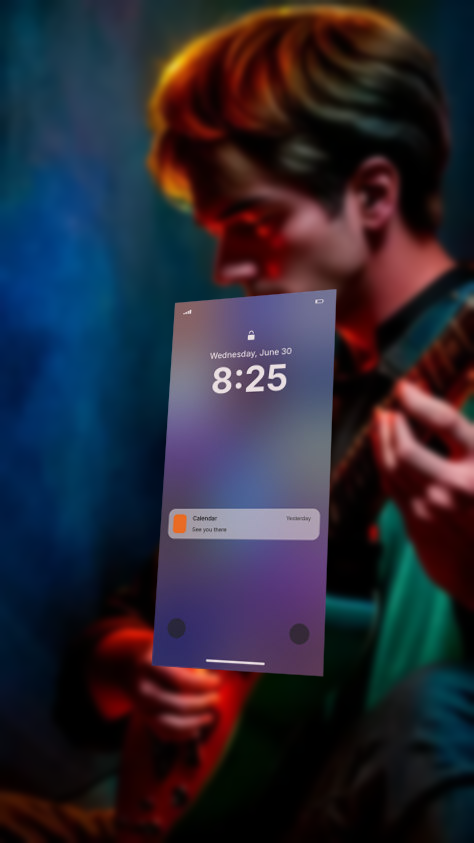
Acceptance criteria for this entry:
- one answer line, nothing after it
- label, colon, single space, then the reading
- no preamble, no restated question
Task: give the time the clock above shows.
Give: 8:25
